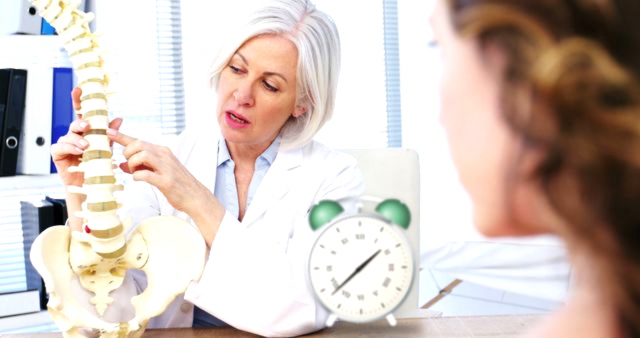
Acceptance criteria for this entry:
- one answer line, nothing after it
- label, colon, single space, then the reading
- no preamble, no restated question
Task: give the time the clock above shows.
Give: 1:38
